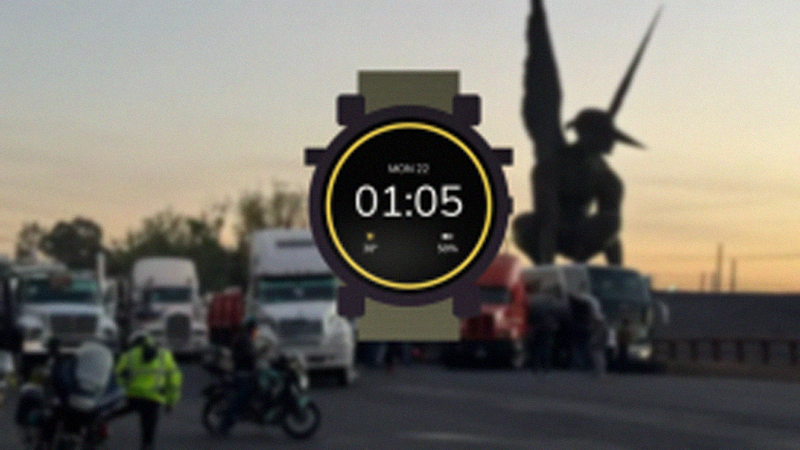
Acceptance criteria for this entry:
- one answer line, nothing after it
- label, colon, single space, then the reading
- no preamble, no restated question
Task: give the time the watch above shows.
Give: 1:05
